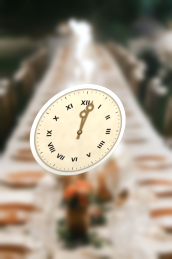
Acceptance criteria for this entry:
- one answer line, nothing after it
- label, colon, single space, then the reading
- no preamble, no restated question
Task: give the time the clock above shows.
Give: 12:02
